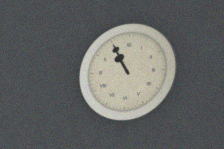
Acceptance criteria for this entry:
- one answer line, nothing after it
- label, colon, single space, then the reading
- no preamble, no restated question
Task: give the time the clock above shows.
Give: 10:55
